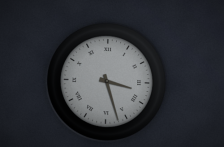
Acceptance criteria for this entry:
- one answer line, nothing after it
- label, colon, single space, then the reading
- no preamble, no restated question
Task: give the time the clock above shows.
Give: 3:27
